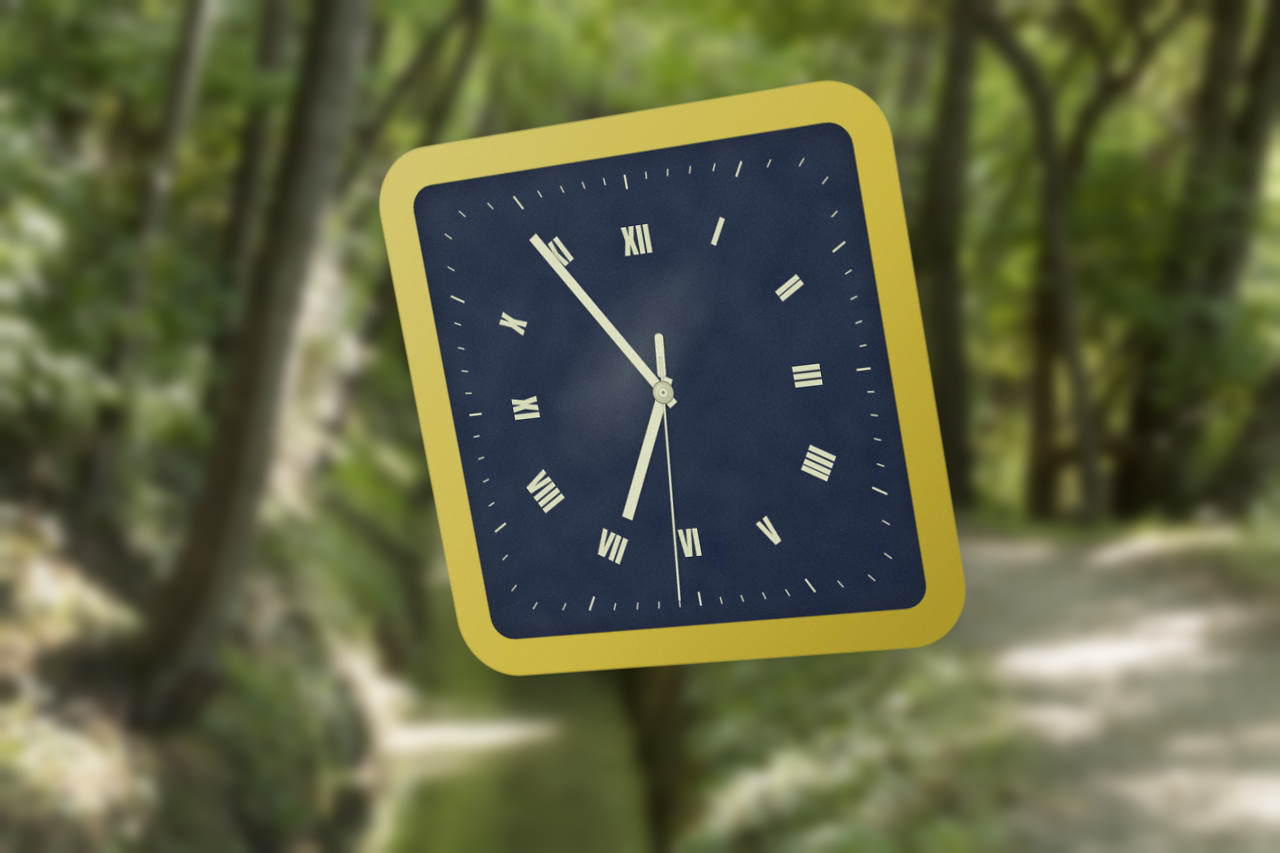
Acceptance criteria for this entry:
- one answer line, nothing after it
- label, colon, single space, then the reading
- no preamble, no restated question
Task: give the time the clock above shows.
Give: 6:54:31
